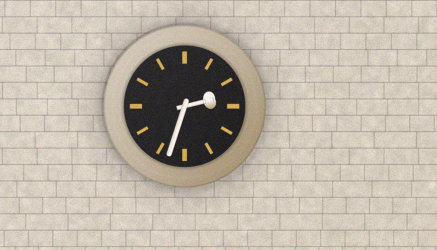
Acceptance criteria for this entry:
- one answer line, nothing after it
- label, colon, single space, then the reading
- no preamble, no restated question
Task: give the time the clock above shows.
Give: 2:33
